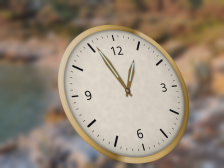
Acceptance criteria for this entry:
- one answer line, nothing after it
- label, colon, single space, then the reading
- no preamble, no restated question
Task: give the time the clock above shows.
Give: 12:56
